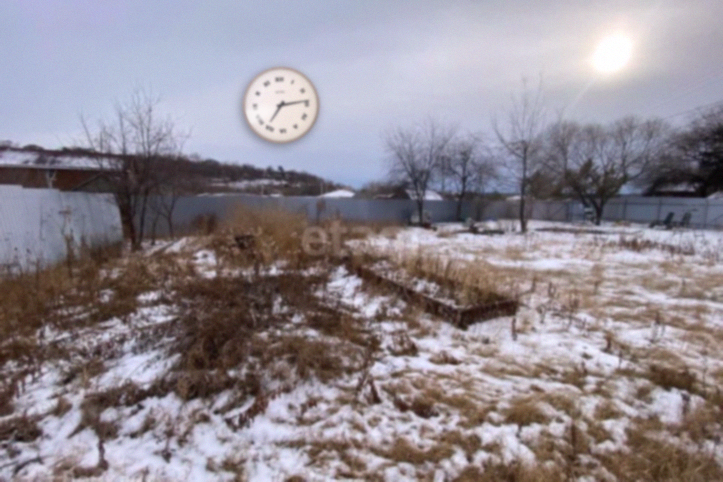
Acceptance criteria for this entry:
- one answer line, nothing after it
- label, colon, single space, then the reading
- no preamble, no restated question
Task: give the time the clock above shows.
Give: 7:14
